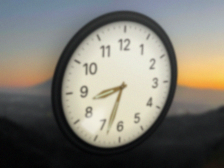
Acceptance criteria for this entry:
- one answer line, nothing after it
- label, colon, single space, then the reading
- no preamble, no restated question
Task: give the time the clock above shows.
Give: 8:33
